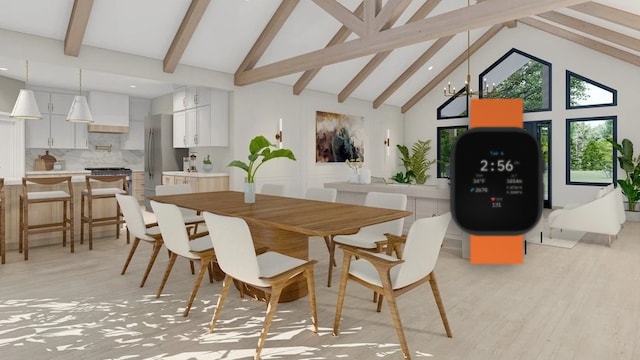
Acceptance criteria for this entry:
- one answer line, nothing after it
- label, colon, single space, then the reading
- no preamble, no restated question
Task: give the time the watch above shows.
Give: 2:56
